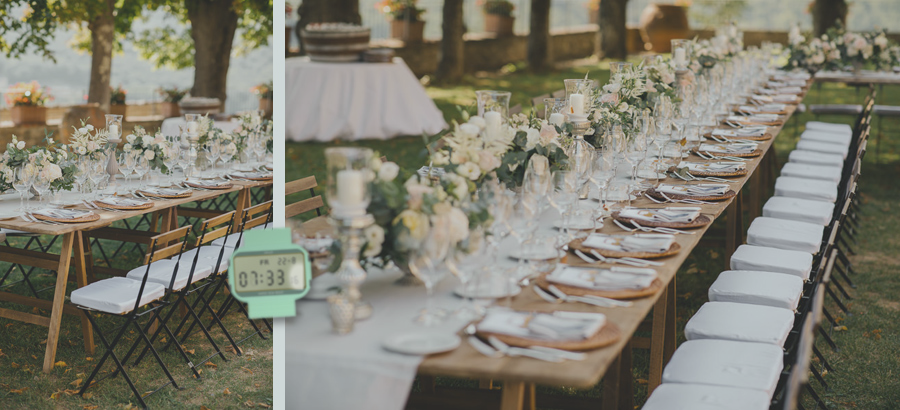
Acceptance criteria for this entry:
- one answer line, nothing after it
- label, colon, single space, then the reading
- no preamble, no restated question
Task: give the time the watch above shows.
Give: 7:33
